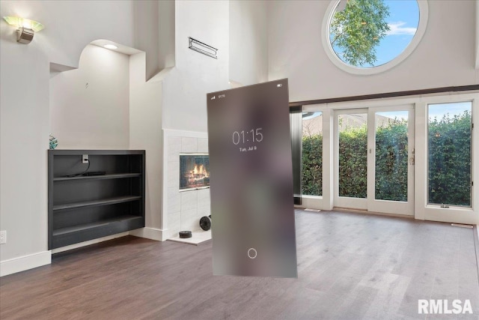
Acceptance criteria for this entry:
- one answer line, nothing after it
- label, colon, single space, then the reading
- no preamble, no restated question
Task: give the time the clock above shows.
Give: 1:15
